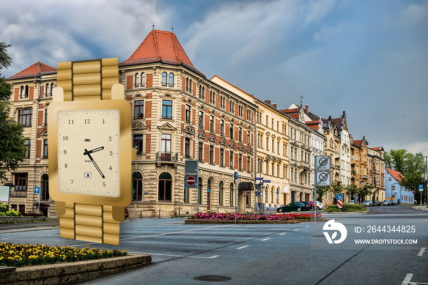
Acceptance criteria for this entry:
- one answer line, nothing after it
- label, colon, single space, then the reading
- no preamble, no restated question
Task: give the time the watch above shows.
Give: 2:24
